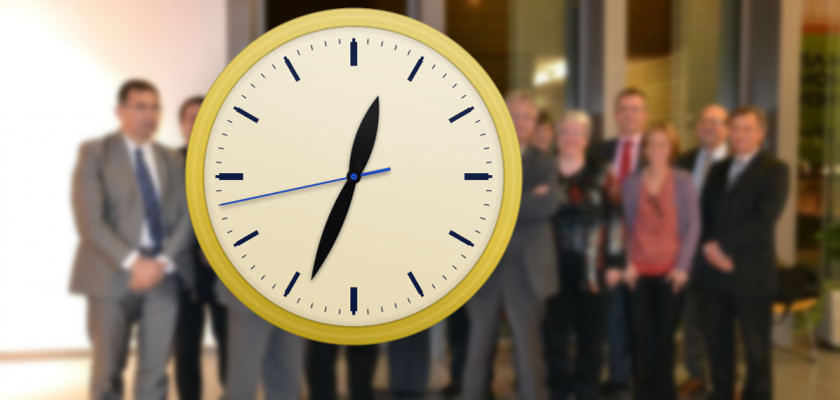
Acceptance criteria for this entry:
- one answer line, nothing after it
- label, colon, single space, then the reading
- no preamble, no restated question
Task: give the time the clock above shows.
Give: 12:33:43
